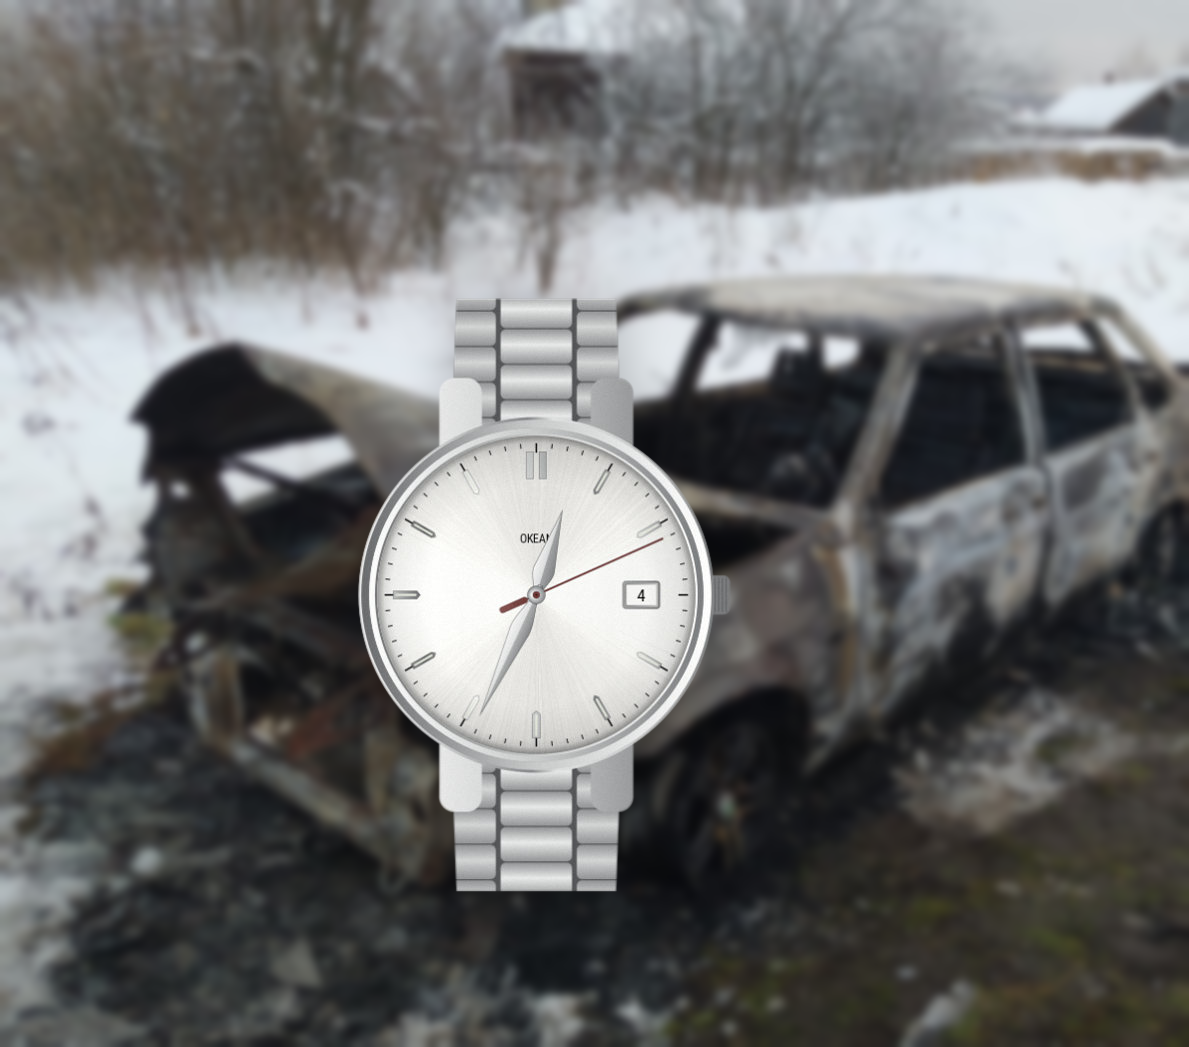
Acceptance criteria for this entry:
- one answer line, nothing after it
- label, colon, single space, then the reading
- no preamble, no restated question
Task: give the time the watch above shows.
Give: 12:34:11
